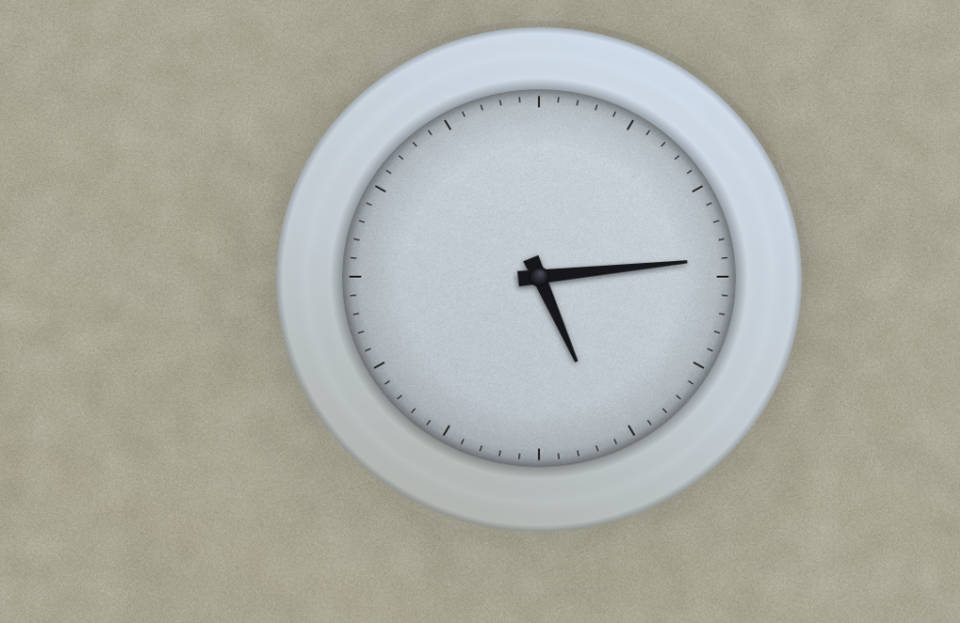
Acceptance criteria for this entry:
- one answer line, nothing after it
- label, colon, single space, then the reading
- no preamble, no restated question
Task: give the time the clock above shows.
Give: 5:14
